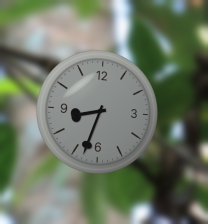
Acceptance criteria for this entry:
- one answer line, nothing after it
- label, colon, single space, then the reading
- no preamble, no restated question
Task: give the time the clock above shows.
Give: 8:33
